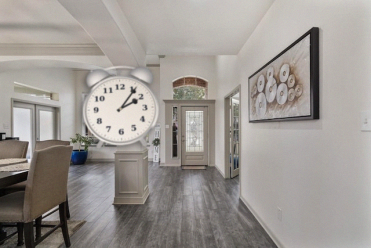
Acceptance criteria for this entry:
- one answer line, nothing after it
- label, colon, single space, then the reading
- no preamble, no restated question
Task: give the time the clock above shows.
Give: 2:06
